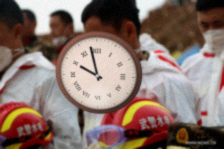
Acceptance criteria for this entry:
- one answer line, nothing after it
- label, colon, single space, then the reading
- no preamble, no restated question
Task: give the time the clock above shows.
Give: 9:58
